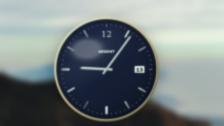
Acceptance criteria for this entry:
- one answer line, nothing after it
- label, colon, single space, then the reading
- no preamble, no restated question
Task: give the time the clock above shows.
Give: 9:06
